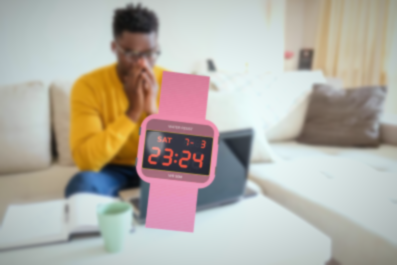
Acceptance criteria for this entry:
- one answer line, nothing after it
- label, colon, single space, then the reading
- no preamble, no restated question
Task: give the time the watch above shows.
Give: 23:24
